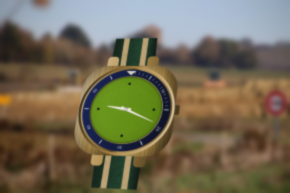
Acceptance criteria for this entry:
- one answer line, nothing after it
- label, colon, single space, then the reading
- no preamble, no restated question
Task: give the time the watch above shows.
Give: 9:19
